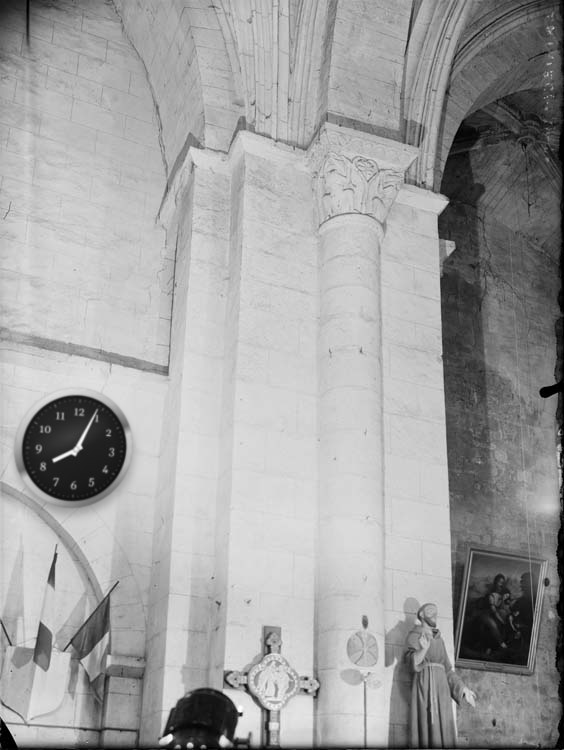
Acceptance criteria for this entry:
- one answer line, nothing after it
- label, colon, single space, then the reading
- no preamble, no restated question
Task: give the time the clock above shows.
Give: 8:04
